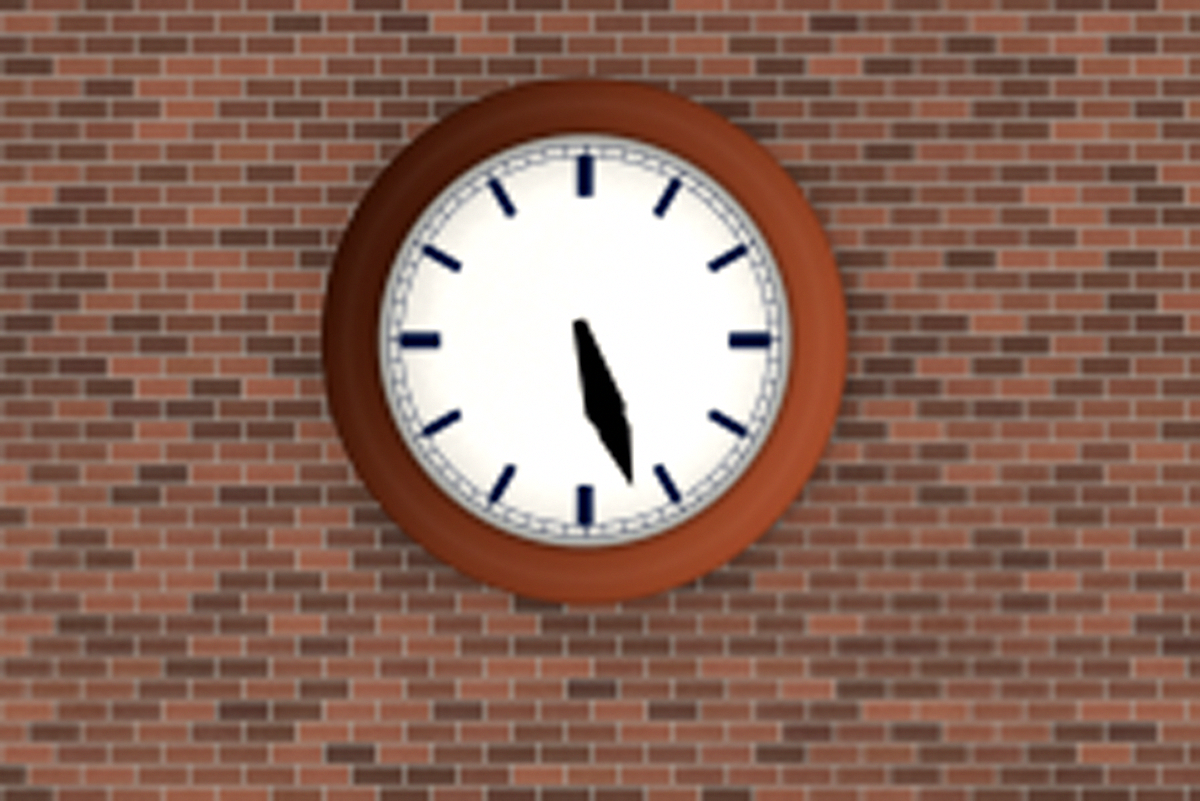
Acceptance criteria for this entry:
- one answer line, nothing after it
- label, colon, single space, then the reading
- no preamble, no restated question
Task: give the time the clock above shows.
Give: 5:27
